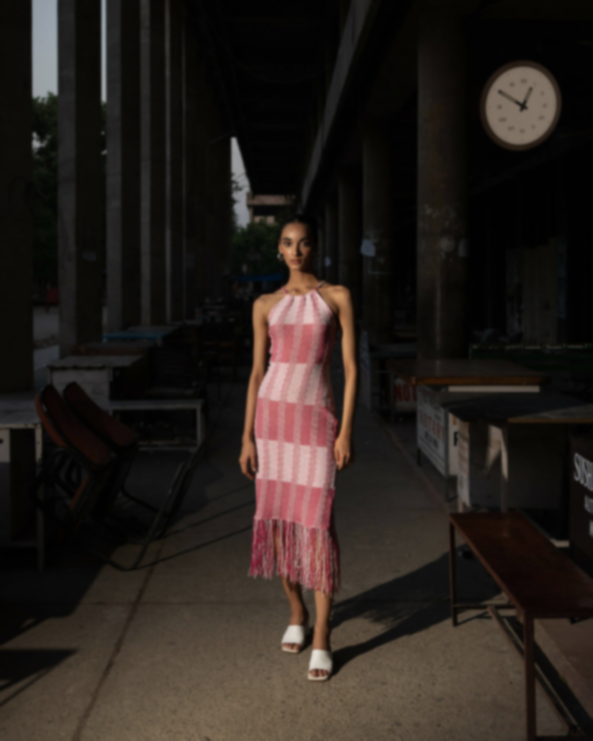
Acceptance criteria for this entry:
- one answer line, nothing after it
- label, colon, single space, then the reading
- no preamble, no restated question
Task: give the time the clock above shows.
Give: 12:50
